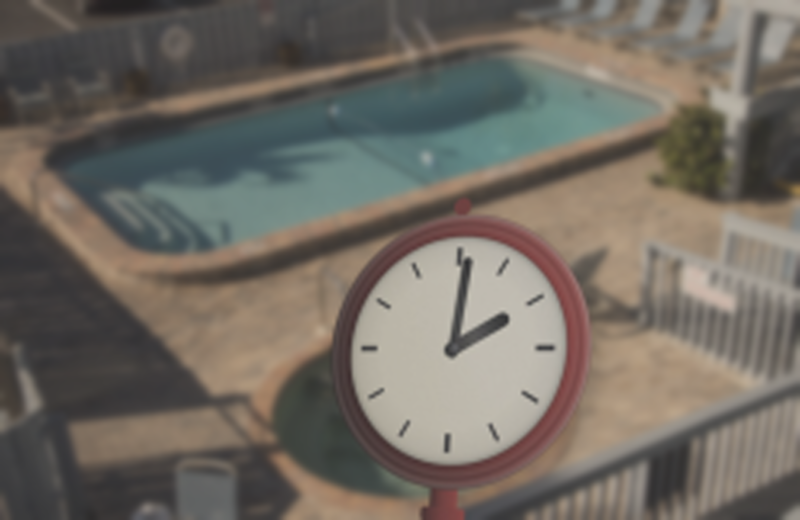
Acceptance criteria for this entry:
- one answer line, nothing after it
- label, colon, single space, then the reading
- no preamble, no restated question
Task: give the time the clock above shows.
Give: 2:01
